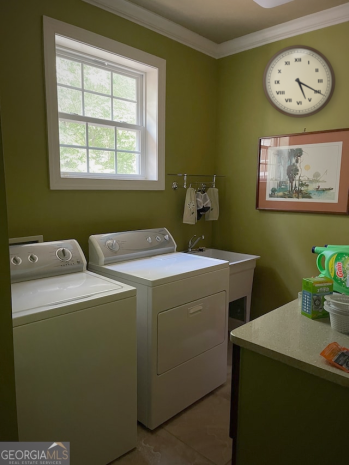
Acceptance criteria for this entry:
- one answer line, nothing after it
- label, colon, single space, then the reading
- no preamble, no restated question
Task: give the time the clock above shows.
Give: 5:20
